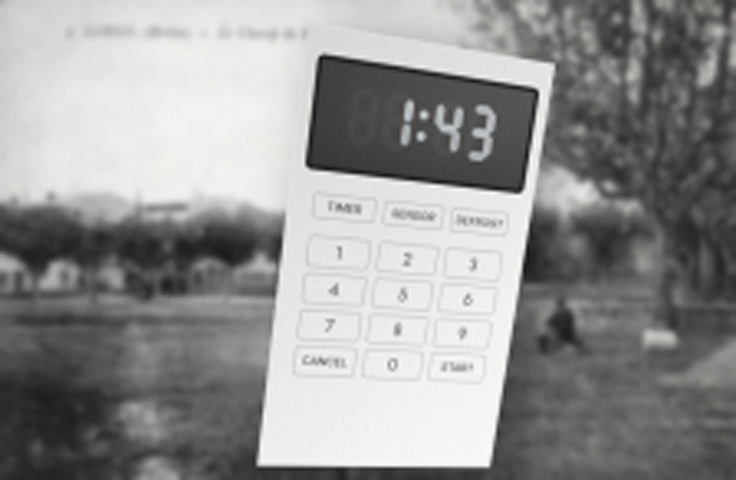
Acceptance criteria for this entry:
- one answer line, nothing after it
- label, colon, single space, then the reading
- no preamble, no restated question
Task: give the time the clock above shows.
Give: 1:43
